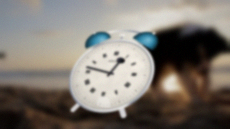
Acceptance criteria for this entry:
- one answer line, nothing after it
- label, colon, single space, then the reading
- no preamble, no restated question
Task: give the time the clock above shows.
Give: 12:47
